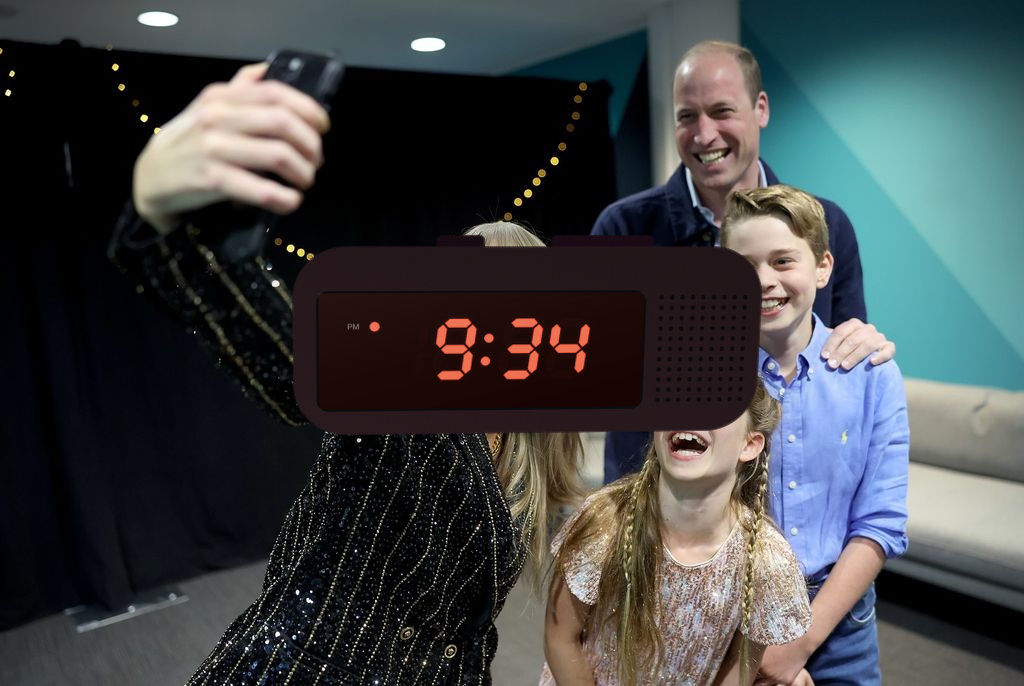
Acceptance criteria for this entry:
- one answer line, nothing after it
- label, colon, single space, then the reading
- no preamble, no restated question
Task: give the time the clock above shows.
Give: 9:34
